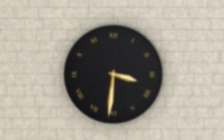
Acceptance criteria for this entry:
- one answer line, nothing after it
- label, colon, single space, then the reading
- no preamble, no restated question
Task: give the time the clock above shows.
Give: 3:31
